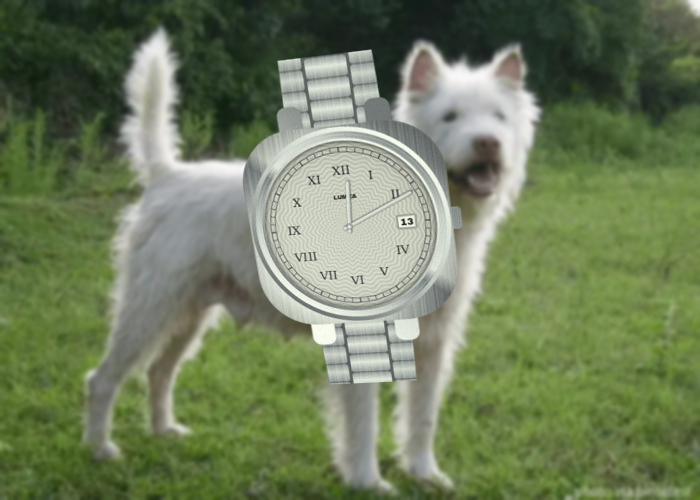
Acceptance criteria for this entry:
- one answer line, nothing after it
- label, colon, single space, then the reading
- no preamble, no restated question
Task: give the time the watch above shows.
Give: 12:11
